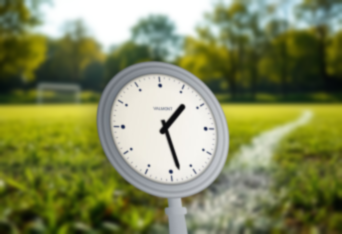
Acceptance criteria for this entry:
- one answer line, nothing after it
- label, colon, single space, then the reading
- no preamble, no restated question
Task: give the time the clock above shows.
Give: 1:28
